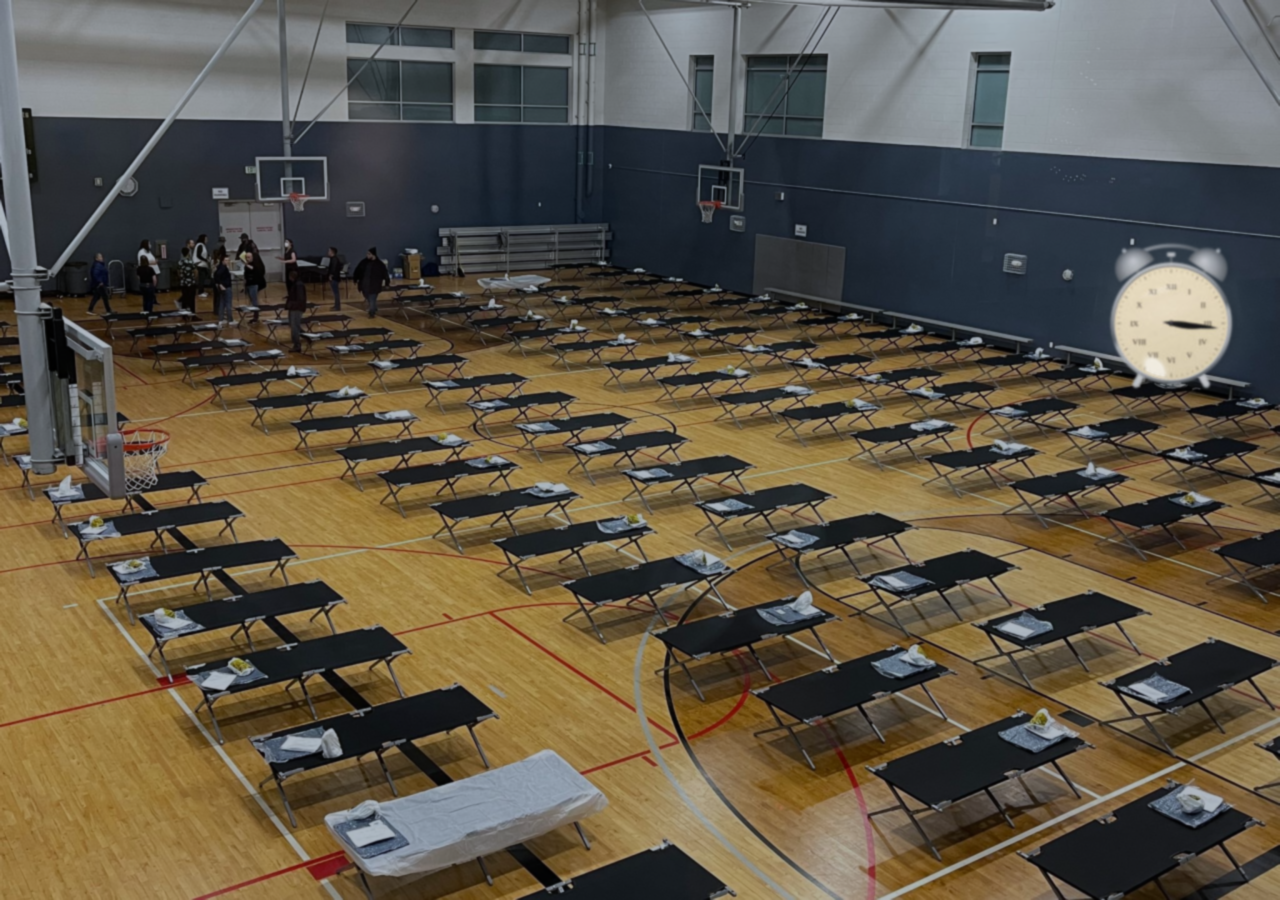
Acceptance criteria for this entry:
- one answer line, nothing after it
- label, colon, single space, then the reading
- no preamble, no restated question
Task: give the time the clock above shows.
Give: 3:16
